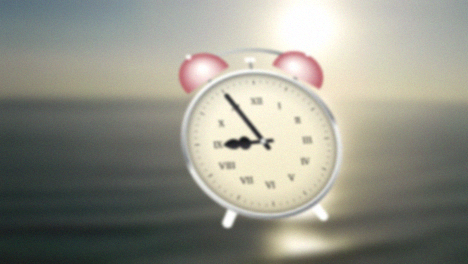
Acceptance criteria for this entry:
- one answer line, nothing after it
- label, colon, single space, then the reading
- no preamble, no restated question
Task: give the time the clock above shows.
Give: 8:55
